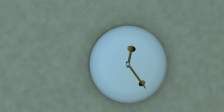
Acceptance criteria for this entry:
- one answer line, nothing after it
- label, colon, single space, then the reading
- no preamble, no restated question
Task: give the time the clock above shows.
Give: 12:24
